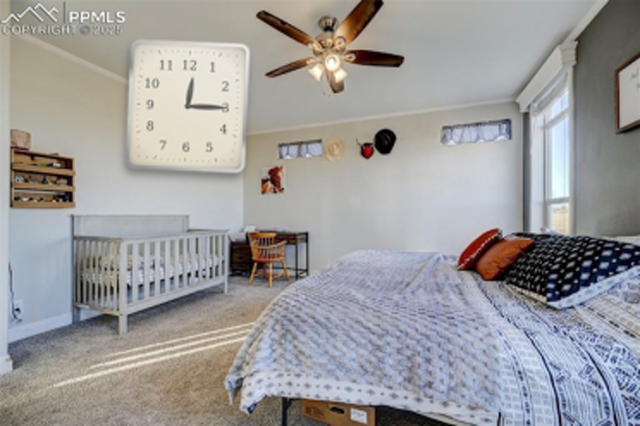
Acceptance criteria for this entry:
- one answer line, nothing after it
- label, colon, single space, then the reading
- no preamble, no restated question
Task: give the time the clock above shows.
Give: 12:15
